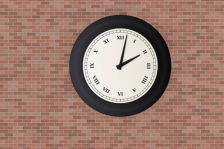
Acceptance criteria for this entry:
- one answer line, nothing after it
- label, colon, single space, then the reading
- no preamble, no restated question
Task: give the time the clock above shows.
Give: 2:02
